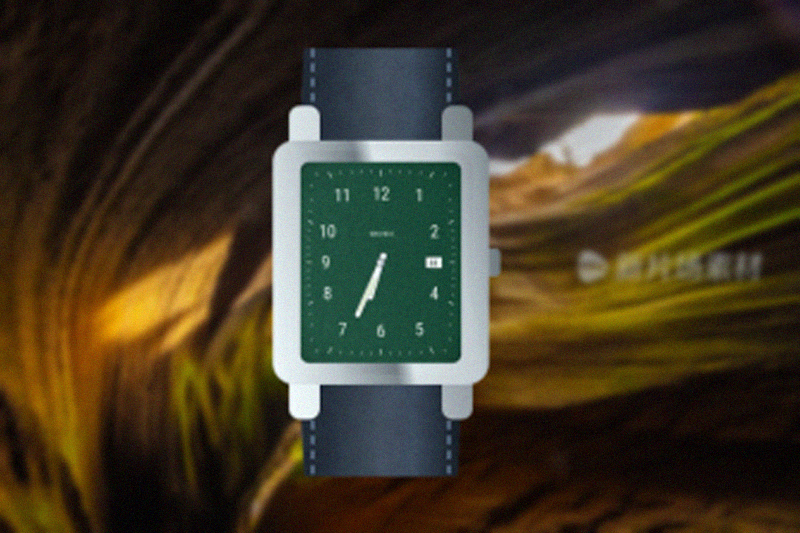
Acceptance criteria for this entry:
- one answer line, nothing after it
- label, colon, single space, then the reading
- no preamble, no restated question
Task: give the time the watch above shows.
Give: 6:34
